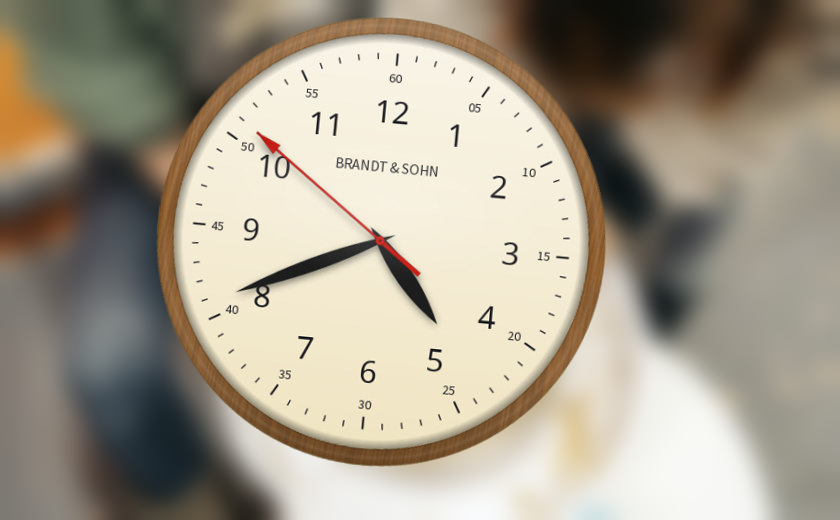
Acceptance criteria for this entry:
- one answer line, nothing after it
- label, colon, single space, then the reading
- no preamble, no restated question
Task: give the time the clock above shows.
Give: 4:40:51
